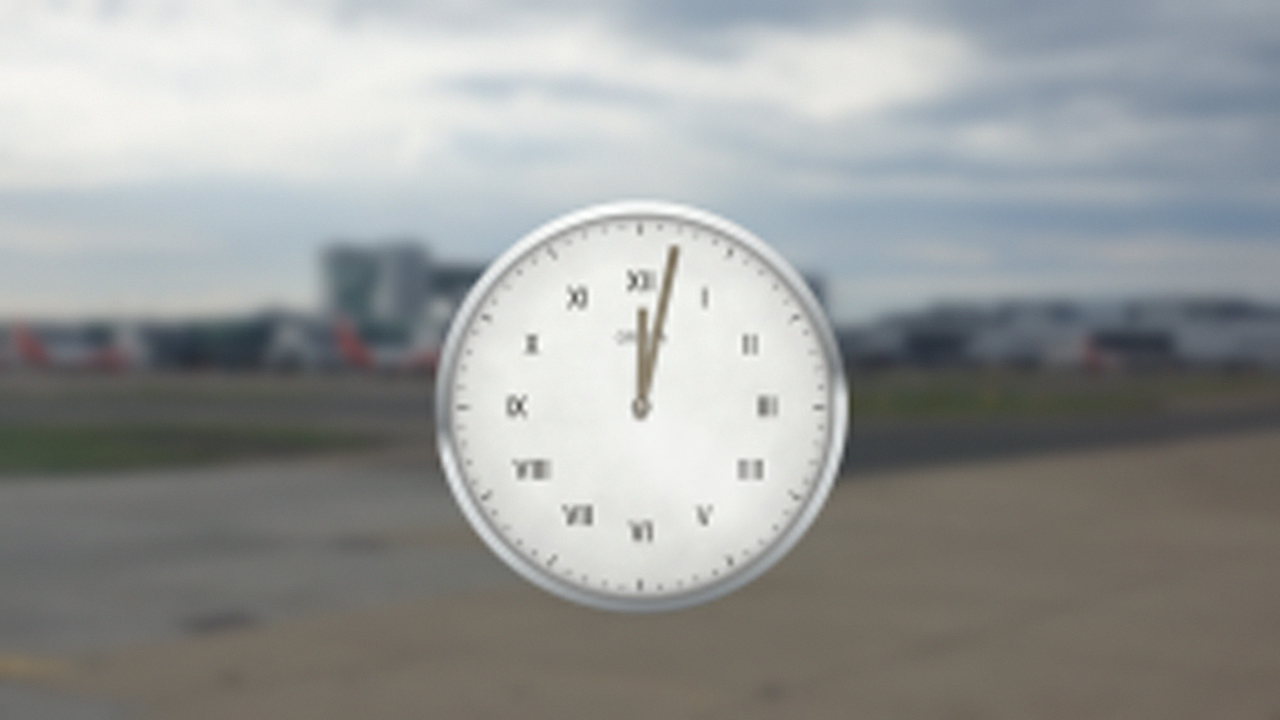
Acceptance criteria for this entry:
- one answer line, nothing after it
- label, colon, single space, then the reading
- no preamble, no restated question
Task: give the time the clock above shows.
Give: 12:02
